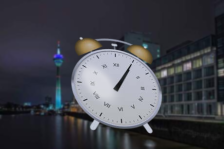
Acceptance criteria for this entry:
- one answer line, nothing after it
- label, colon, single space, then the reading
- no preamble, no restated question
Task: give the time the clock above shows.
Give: 1:05
